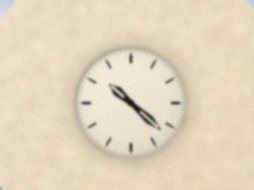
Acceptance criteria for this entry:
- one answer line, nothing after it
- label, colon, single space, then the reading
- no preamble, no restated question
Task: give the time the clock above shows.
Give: 10:22
